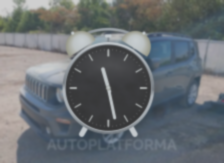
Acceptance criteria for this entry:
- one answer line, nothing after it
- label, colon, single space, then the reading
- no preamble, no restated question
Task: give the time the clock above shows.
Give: 11:28
